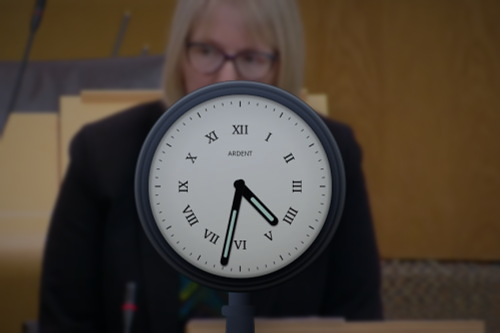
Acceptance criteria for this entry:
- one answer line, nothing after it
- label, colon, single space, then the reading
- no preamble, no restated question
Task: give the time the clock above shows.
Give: 4:32
